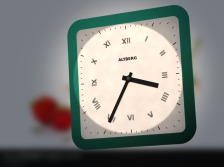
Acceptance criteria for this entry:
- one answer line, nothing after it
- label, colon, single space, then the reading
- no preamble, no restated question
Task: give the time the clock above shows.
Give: 3:35
